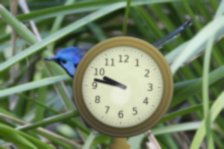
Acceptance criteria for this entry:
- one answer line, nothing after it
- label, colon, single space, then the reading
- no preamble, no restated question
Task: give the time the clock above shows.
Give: 9:47
